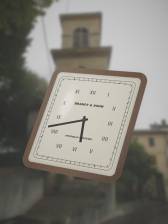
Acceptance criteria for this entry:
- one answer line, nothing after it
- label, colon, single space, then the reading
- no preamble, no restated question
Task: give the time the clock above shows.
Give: 5:42
